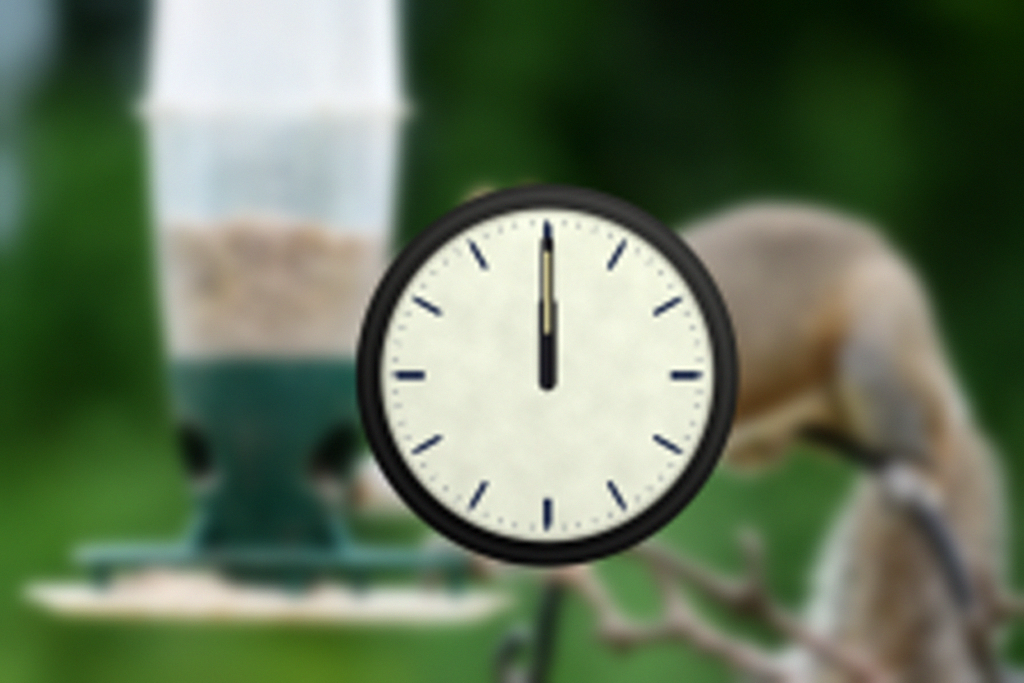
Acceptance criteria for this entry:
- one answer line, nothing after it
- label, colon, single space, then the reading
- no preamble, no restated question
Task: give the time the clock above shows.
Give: 12:00
